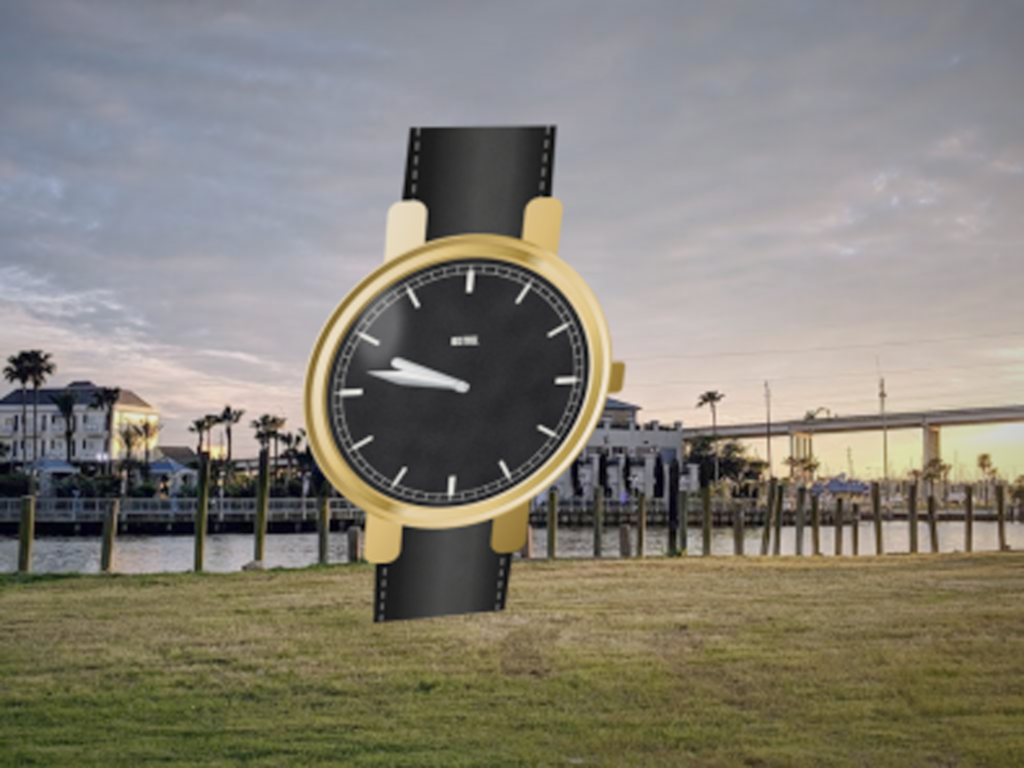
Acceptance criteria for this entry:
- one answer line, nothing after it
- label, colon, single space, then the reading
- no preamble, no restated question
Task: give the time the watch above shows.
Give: 9:47
